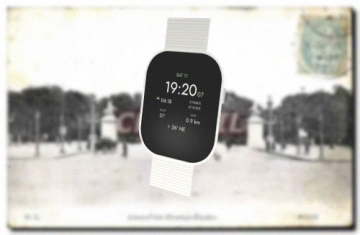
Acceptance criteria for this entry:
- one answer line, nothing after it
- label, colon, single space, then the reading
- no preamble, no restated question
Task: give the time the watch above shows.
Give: 19:20
